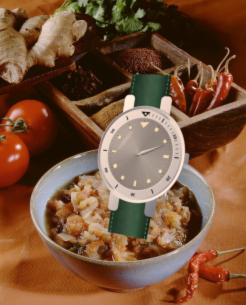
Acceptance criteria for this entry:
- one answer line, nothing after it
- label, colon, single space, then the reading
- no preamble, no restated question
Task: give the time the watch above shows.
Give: 2:11
